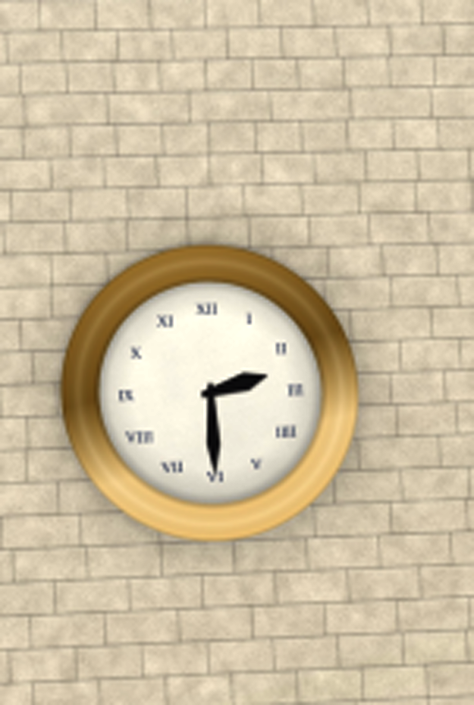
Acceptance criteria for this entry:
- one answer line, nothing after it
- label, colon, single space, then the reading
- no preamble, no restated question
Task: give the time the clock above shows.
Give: 2:30
